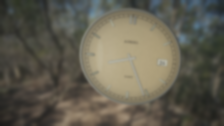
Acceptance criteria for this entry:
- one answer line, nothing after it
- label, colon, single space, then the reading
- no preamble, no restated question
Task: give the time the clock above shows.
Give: 8:26
